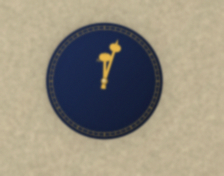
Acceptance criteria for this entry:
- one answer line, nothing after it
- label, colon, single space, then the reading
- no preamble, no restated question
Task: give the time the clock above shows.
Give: 12:03
